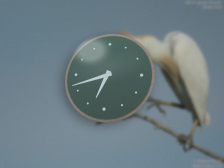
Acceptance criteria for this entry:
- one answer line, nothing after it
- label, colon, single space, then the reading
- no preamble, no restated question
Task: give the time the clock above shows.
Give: 6:42
